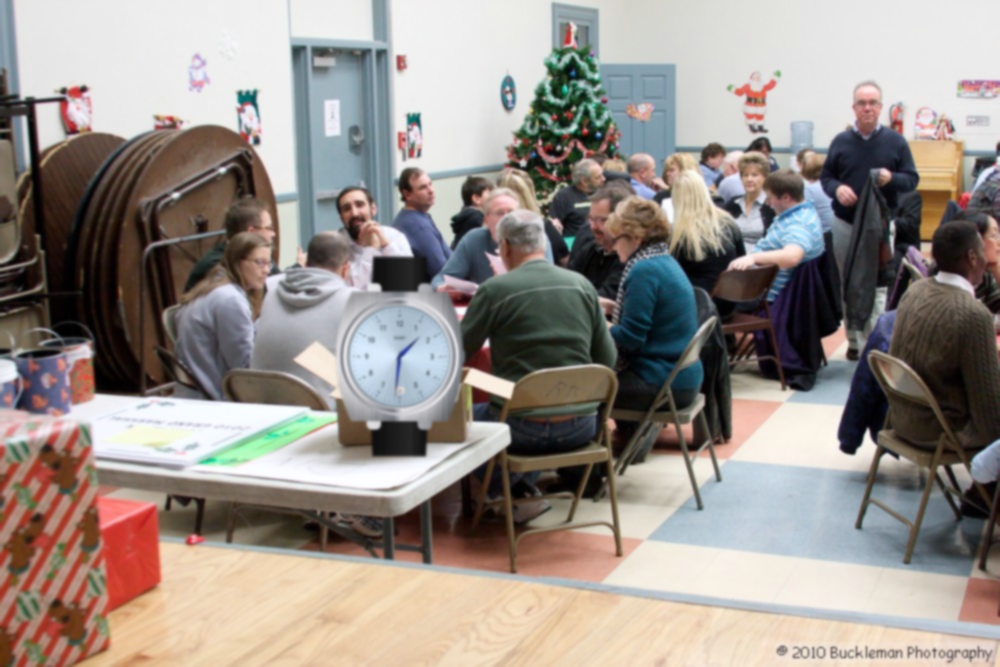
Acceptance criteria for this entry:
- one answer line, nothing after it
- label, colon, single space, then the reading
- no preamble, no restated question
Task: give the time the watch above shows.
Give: 1:31
